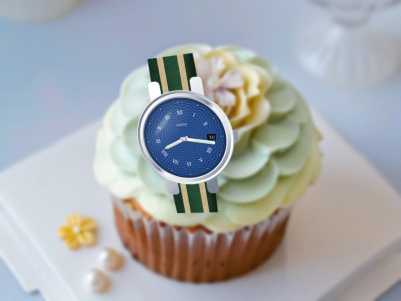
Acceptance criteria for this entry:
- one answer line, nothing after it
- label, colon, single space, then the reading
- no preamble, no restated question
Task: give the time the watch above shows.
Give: 8:17
